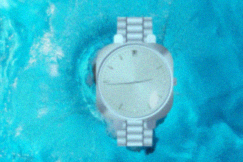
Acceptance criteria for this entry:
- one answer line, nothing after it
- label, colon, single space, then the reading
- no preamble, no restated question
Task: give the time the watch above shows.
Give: 2:44
